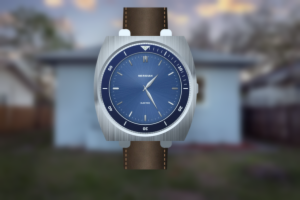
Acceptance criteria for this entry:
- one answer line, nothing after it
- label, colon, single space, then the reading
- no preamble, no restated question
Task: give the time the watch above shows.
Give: 1:25
